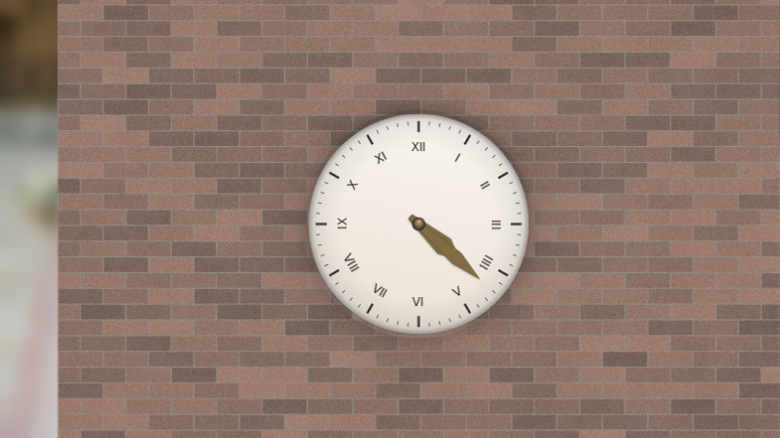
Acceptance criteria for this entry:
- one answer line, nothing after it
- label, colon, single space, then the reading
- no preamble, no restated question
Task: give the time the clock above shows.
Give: 4:22
